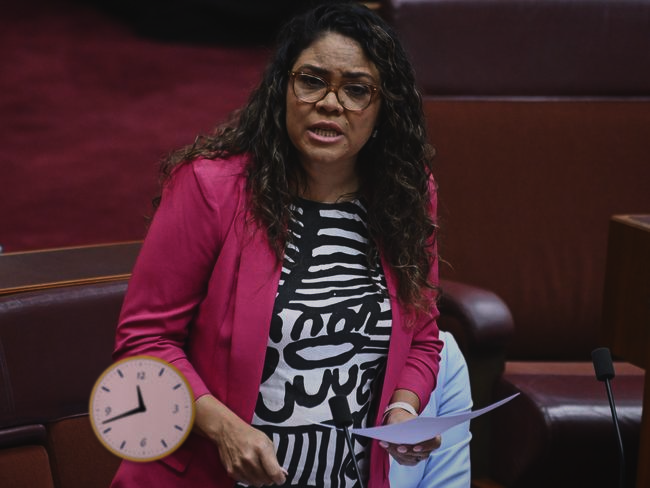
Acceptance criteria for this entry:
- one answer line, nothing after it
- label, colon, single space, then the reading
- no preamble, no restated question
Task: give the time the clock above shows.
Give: 11:42
